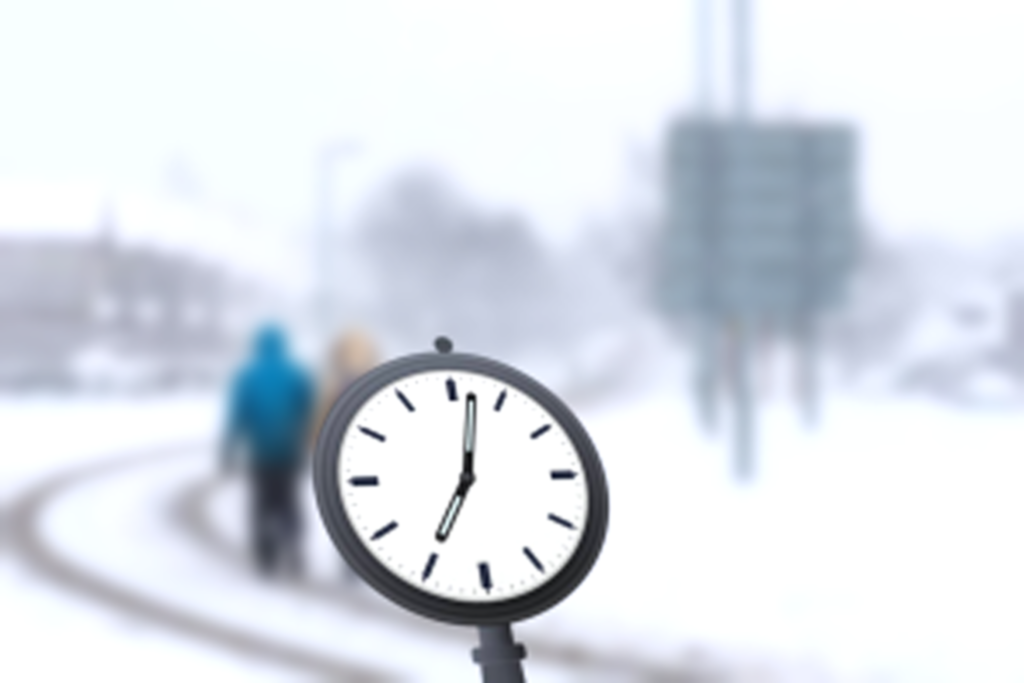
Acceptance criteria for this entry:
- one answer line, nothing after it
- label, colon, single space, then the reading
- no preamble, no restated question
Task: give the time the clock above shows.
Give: 7:02
